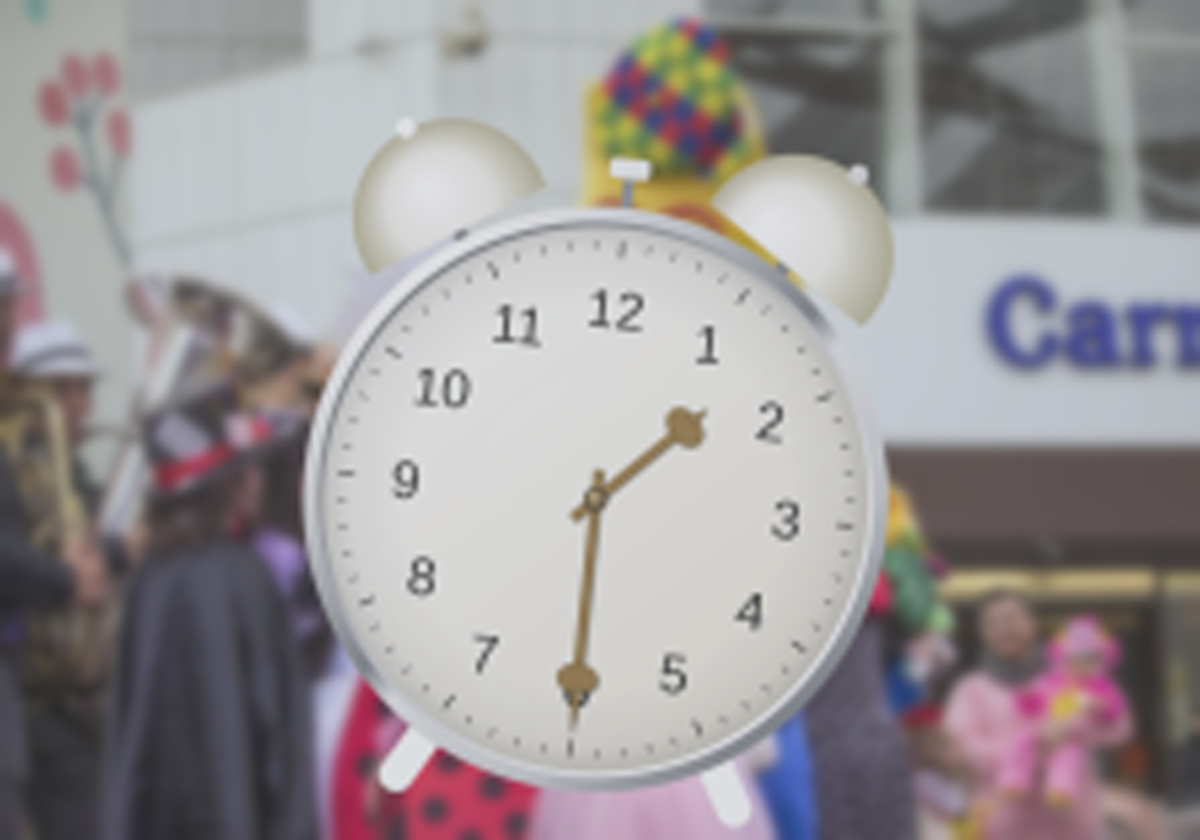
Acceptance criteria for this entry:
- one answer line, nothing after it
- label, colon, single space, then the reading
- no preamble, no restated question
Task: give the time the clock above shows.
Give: 1:30
